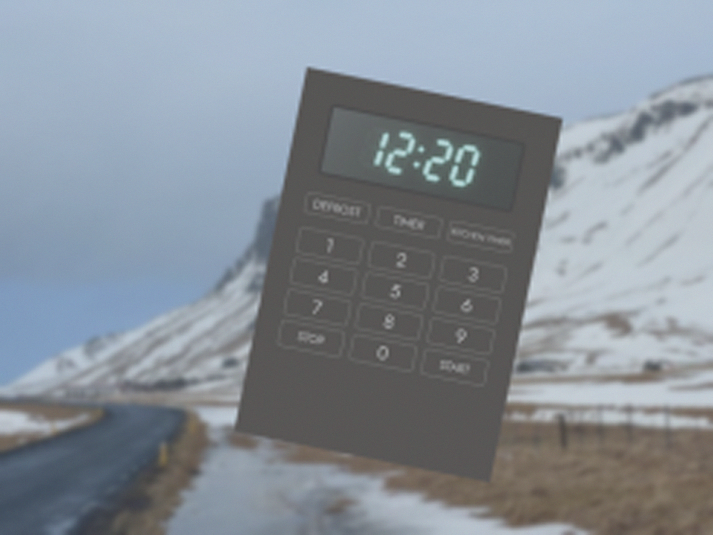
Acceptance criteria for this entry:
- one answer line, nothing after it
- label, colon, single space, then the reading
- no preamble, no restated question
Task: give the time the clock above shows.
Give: 12:20
